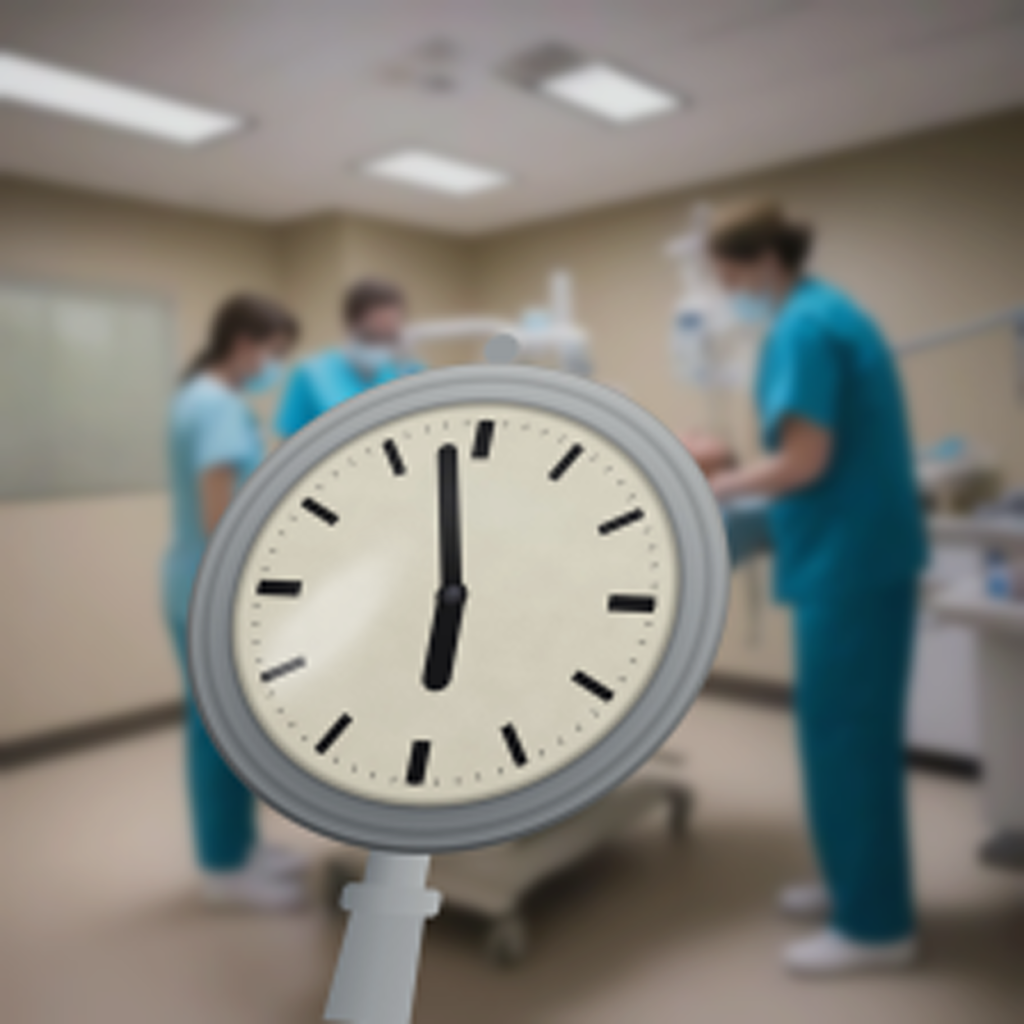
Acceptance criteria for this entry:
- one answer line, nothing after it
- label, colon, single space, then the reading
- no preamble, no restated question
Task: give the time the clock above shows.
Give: 5:58
